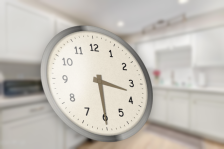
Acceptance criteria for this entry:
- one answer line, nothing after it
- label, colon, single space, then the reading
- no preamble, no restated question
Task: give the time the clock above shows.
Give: 3:30
